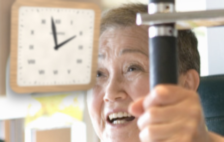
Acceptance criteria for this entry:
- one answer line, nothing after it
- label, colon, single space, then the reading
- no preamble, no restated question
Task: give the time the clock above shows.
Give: 1:58
